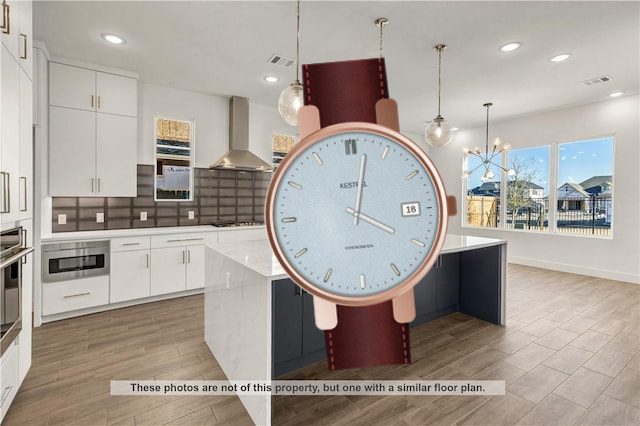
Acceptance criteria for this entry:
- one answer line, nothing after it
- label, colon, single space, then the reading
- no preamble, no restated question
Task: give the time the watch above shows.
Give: 4:02
